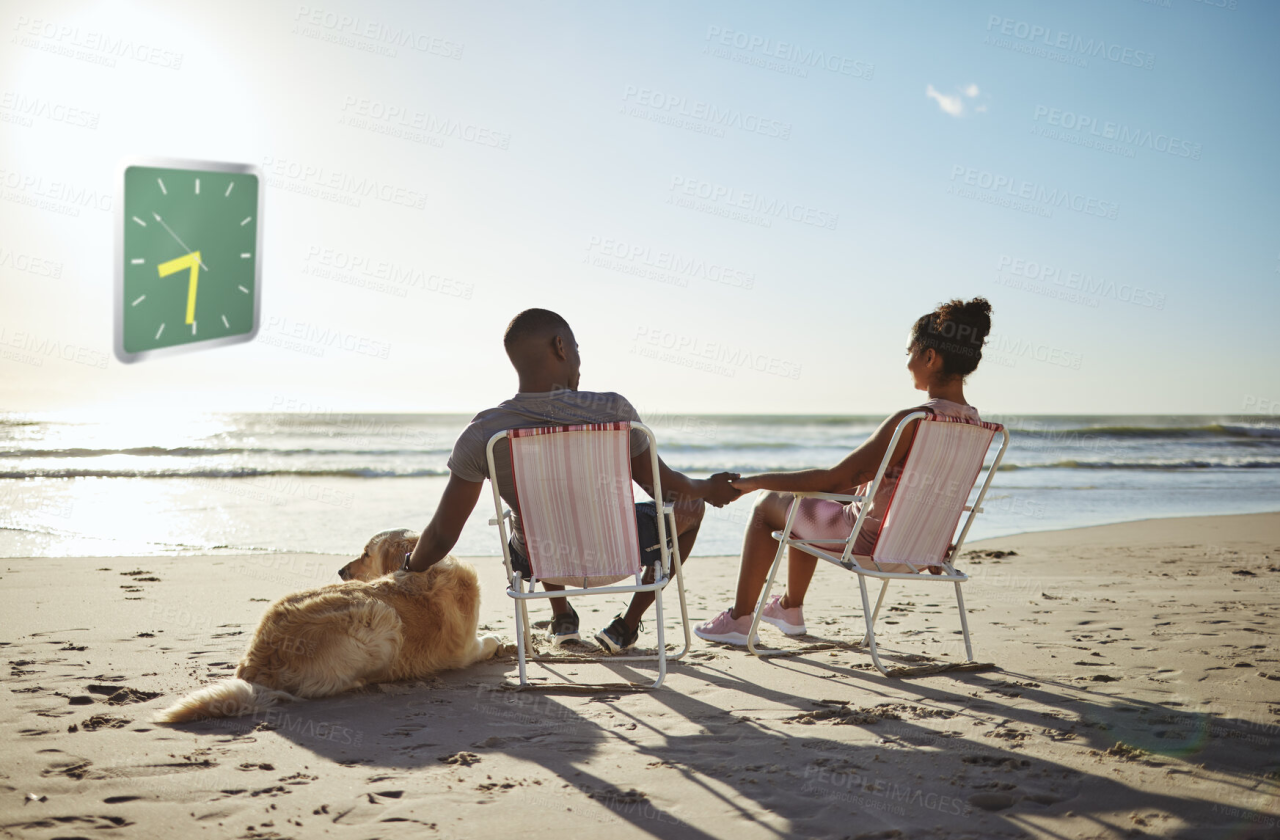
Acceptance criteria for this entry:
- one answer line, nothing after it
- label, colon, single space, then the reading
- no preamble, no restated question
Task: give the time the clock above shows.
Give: 8:30:52
